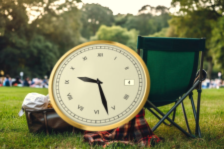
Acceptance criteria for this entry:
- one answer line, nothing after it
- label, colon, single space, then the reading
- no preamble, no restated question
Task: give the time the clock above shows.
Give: 9:27
